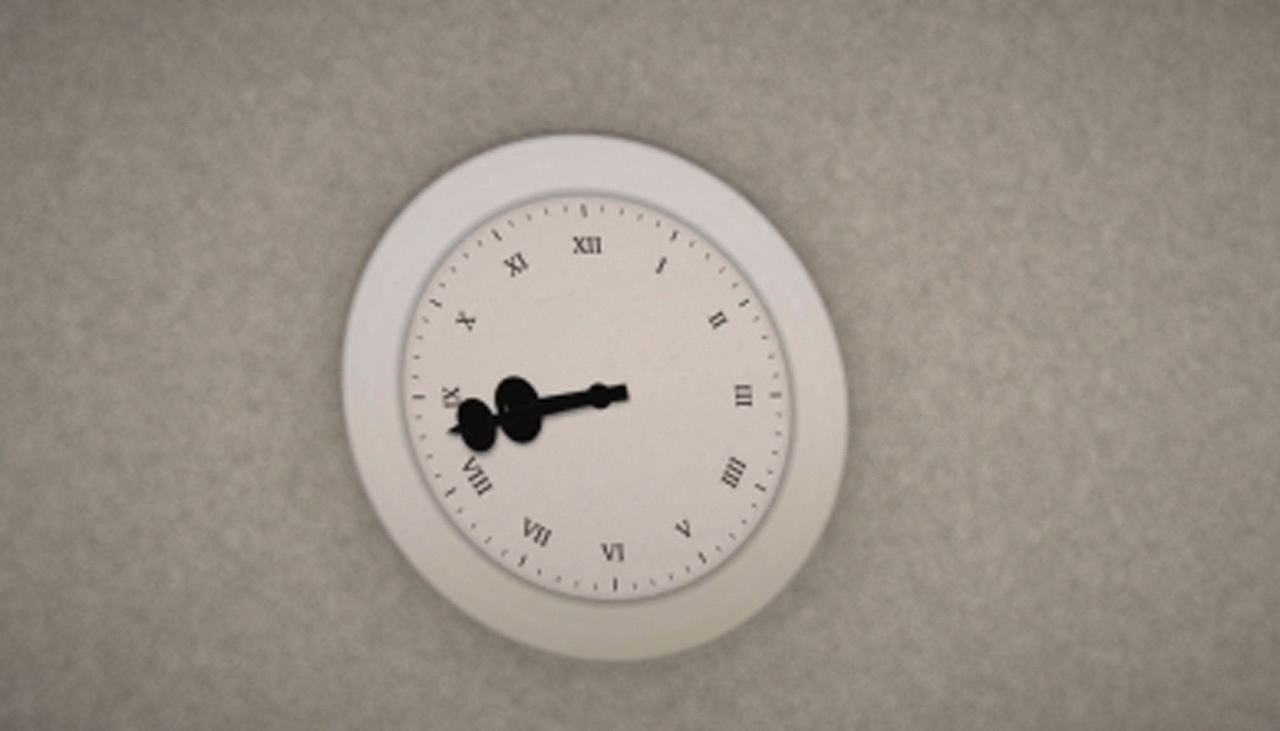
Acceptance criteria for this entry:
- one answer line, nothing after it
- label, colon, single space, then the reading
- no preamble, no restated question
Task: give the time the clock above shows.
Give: 8:43
